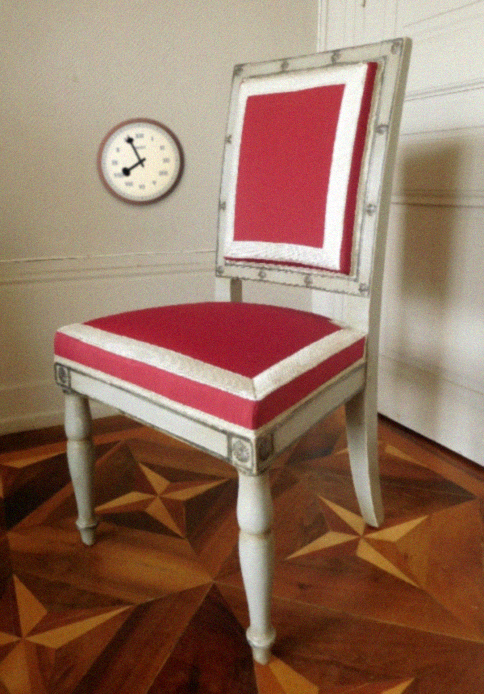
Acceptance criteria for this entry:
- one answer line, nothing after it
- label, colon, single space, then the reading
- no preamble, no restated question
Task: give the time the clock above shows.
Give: 7:56
